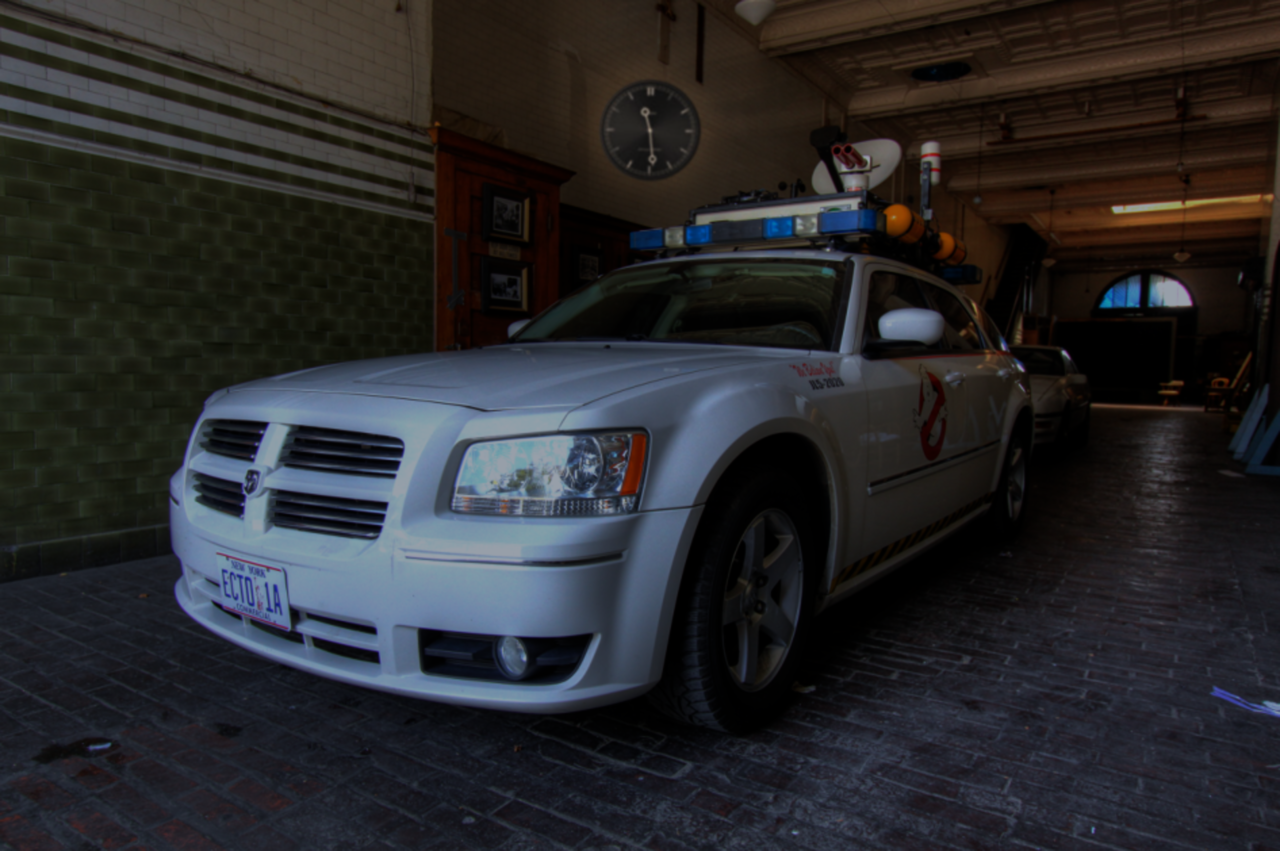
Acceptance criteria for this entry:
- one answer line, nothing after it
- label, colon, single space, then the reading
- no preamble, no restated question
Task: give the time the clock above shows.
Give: 11:29
